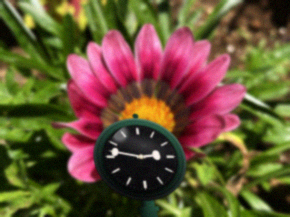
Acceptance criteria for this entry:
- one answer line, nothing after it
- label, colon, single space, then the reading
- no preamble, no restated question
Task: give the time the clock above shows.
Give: 2:47
